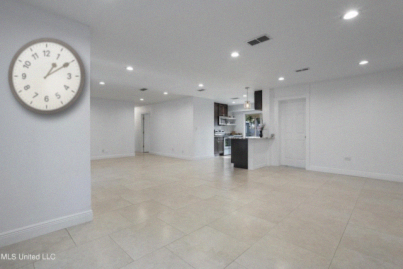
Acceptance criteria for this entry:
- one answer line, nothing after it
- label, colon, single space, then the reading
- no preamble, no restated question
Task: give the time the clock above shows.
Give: 1:10
